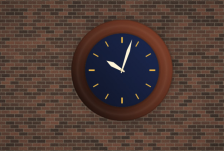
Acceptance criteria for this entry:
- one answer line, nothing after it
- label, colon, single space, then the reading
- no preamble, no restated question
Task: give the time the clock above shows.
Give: 10:03
